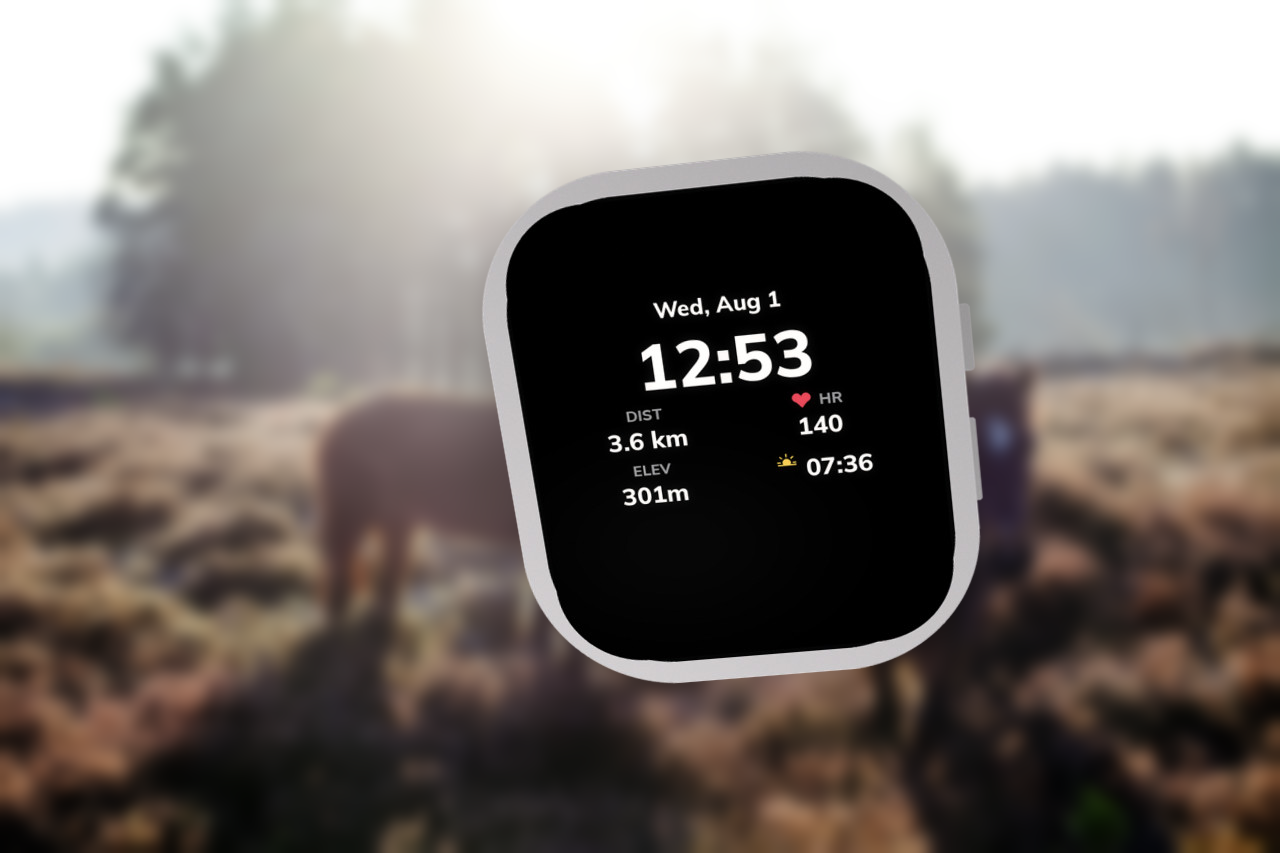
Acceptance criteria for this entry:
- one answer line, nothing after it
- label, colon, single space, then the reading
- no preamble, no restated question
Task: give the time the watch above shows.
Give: 12:53
